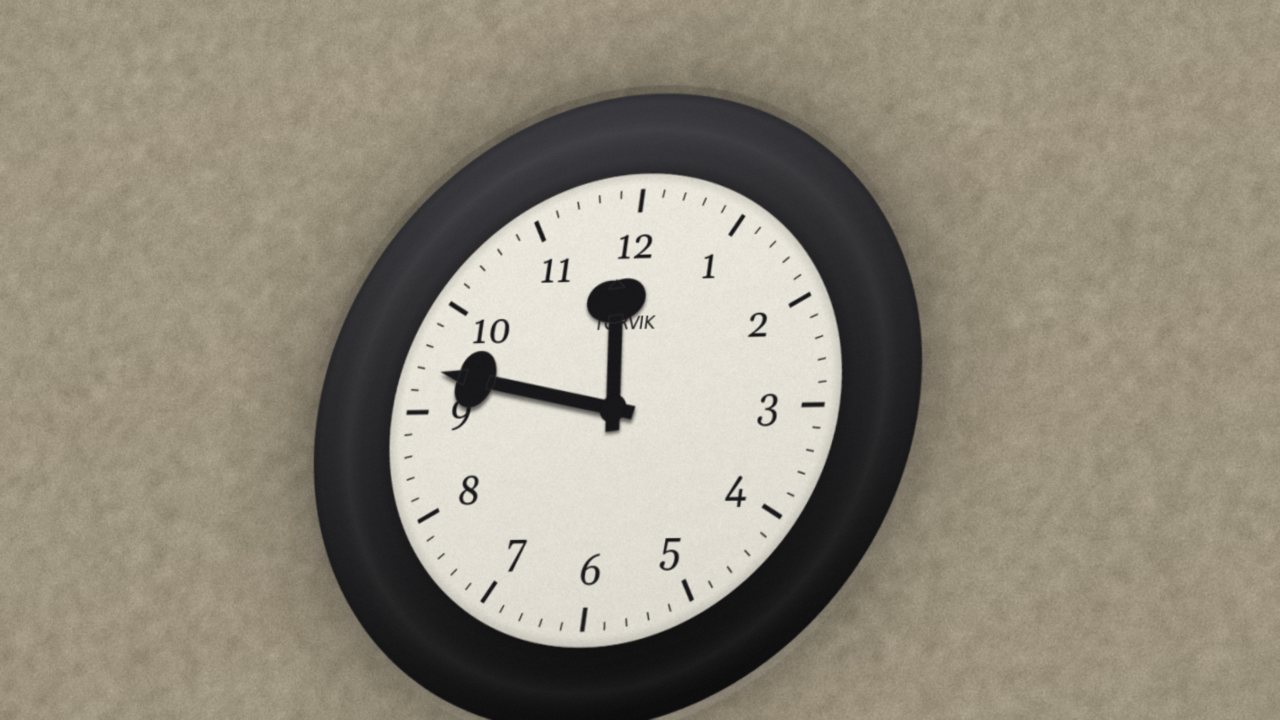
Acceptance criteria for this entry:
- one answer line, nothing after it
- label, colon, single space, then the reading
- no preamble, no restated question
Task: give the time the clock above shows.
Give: 11:47
